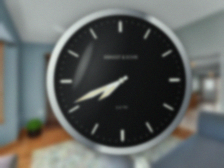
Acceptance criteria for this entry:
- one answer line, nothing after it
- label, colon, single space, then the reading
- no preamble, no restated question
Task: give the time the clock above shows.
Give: 7:41
